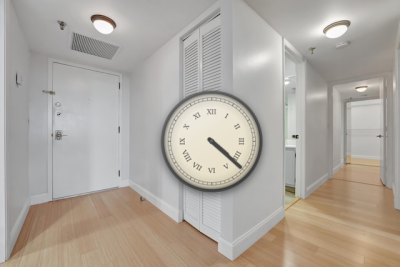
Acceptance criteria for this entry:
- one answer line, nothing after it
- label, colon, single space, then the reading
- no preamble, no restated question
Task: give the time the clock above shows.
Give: 4:22
